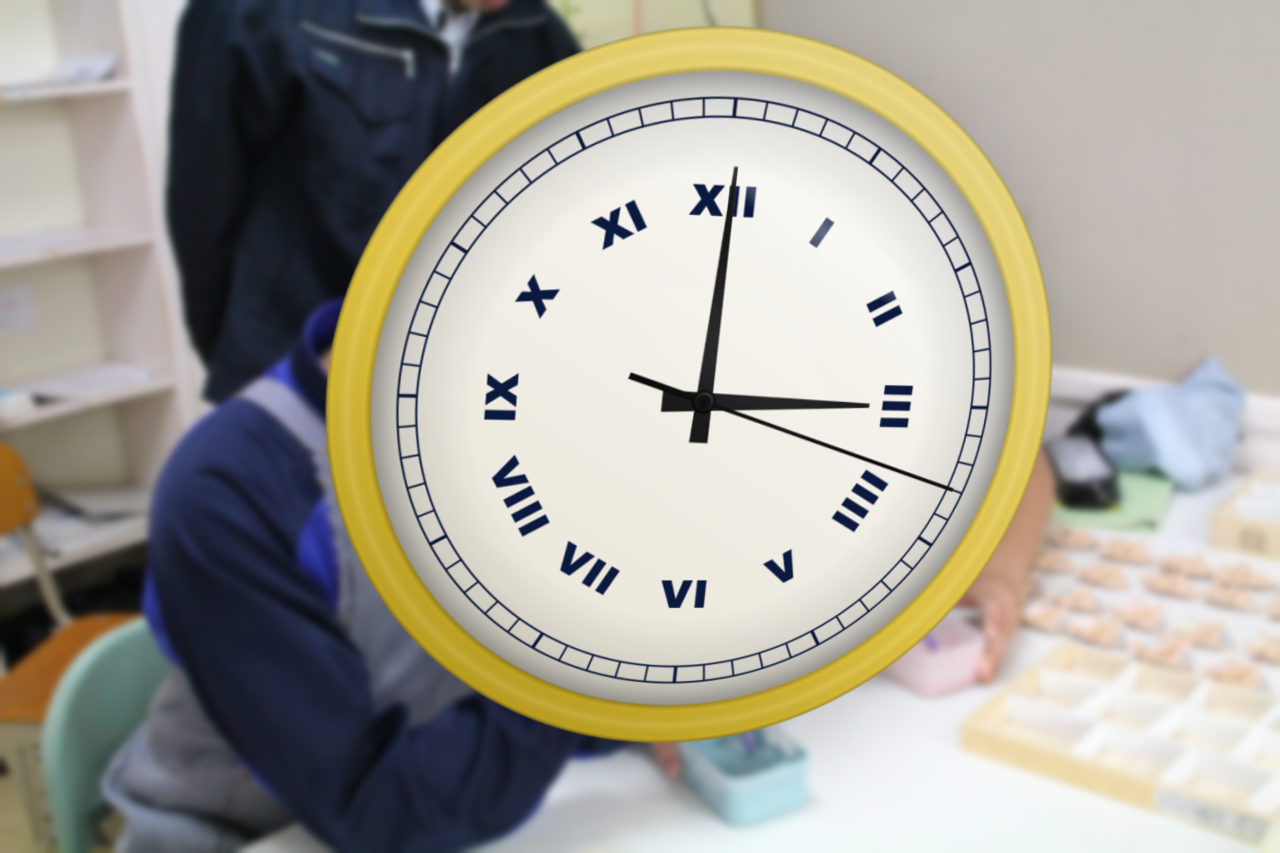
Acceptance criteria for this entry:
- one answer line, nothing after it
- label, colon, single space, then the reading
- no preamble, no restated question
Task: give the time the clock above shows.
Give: 3:00:18
